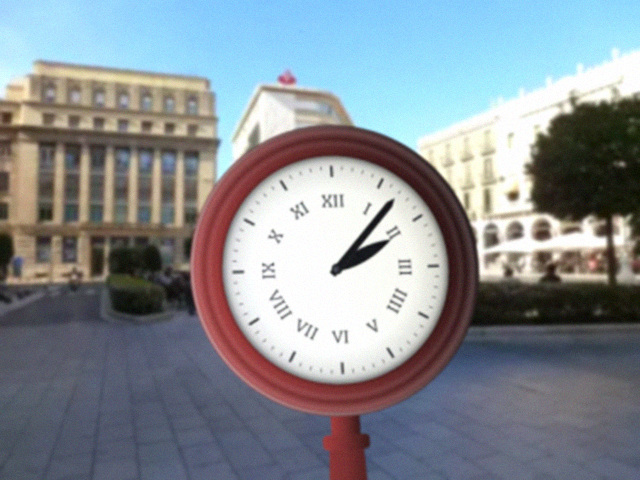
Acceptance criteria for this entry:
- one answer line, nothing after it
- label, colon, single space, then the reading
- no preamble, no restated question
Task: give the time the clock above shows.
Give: 2:07
